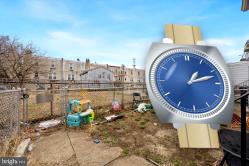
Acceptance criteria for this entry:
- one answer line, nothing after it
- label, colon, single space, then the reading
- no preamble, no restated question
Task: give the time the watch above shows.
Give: 1:12
